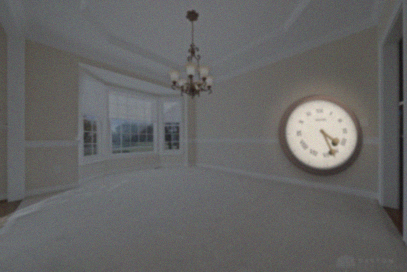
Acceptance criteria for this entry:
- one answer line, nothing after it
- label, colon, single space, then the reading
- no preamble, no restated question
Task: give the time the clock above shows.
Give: 4:27
